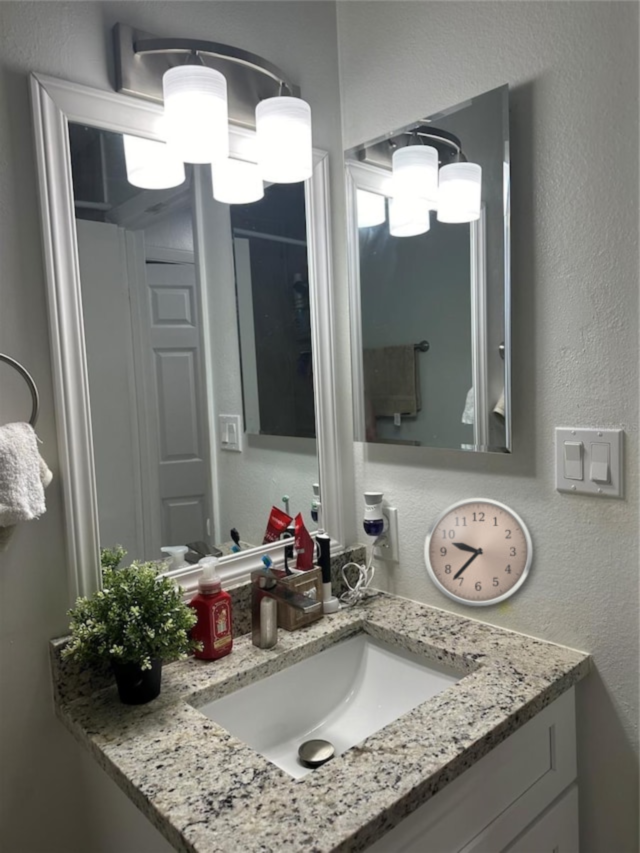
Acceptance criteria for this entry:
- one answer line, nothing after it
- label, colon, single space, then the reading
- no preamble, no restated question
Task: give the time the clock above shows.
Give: 9:37
